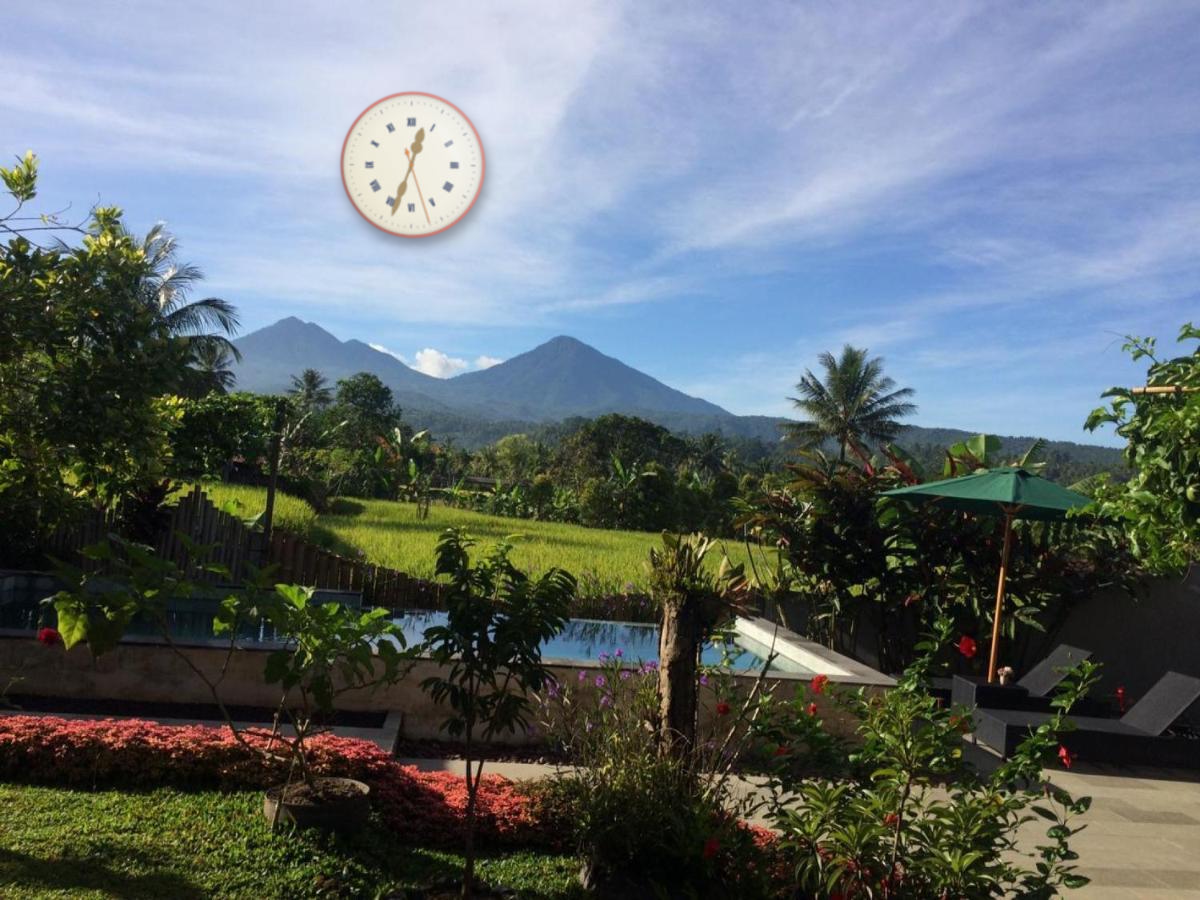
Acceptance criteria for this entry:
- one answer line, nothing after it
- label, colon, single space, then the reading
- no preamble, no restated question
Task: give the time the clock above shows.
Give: 12:33:27
